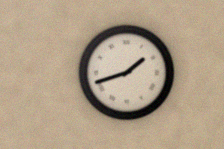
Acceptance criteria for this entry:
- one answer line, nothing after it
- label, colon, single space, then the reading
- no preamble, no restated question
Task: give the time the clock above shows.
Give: 1:42
